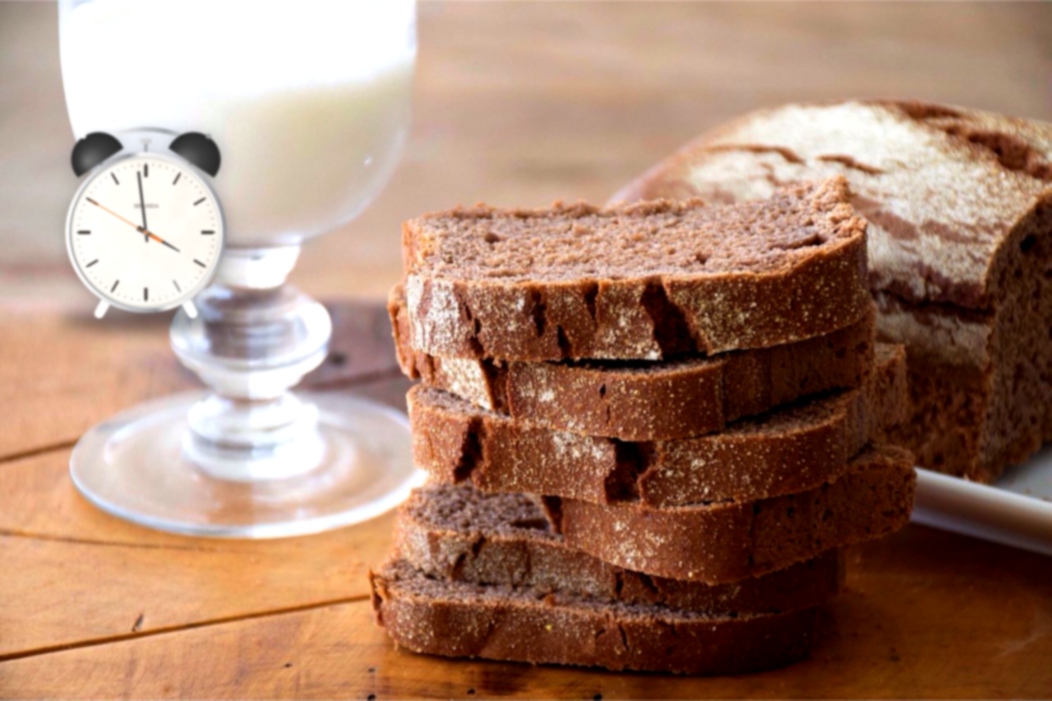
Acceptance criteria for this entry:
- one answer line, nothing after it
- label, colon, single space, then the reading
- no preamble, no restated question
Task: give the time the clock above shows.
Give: 3:58:50
